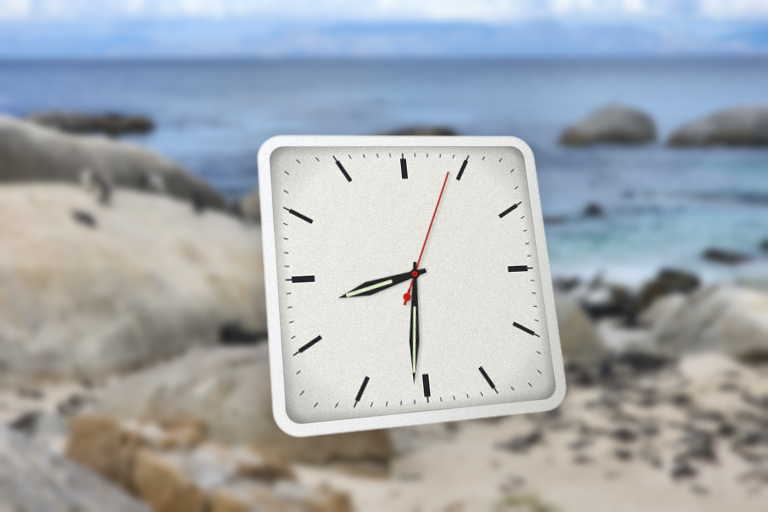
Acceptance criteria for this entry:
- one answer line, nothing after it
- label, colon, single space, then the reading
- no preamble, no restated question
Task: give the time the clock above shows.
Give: 8:31:04
